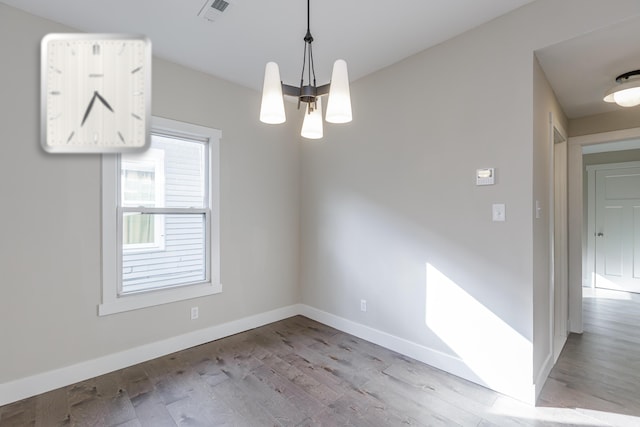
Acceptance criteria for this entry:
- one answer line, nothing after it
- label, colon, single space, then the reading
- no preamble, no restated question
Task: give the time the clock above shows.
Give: 4:34
